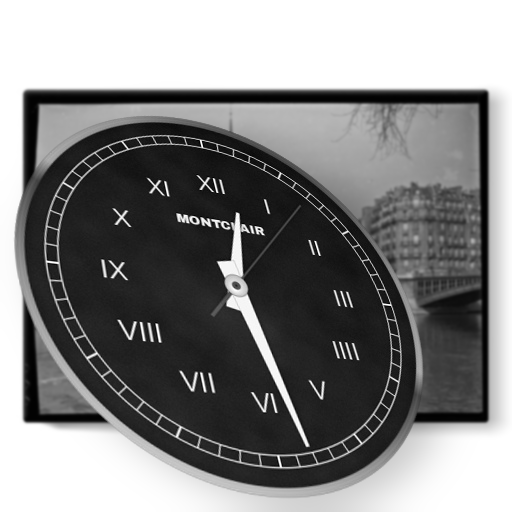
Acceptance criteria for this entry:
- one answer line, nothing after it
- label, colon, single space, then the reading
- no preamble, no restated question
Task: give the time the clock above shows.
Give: 12:28:07
